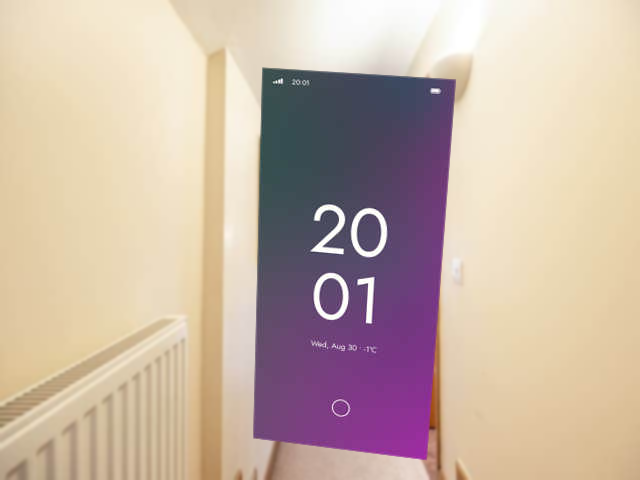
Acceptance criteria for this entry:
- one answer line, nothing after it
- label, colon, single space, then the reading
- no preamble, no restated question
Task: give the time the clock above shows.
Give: 20:01
